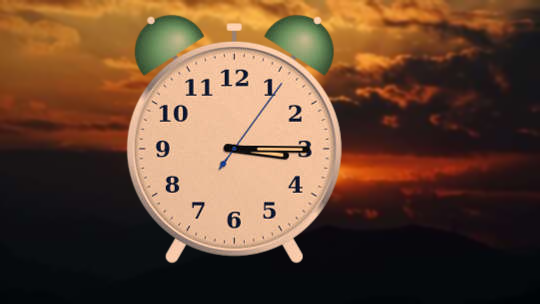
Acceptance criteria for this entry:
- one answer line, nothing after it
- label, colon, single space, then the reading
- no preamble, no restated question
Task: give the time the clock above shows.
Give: 3:15:06
